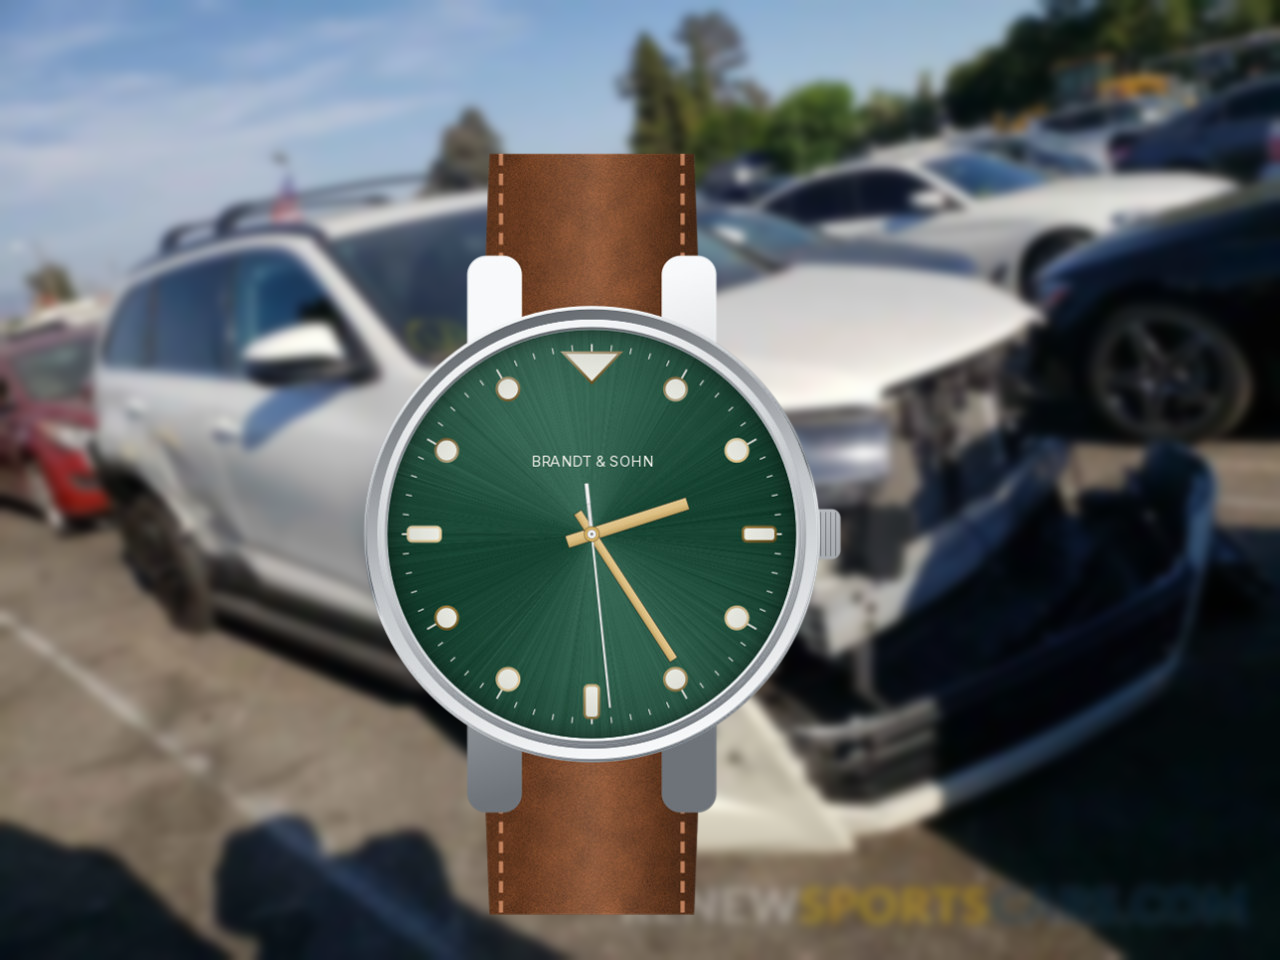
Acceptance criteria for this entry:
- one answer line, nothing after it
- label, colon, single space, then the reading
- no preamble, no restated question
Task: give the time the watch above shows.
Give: 2:24:29
